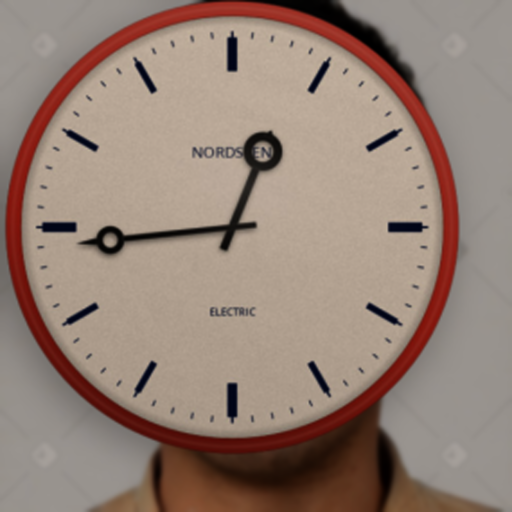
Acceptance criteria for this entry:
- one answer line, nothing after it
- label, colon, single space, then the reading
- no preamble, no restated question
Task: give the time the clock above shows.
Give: 12:44
